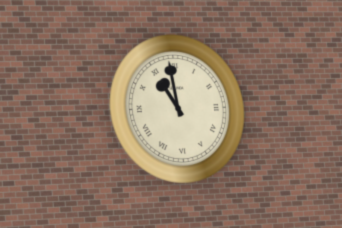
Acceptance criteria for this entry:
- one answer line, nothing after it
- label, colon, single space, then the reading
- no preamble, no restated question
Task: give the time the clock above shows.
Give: 10:59
